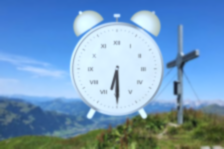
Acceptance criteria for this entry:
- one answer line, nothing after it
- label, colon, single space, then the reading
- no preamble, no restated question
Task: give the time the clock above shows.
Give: 6:30
